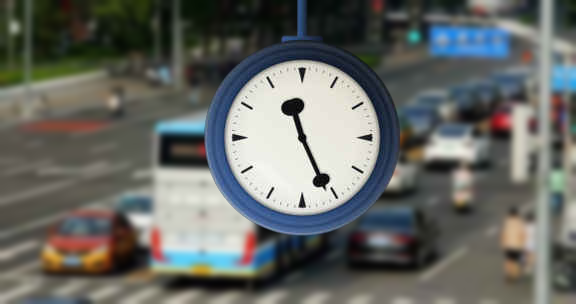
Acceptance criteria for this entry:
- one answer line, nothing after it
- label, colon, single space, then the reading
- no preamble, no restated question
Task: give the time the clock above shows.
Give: 11:26
